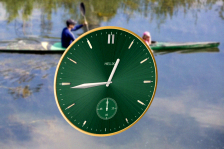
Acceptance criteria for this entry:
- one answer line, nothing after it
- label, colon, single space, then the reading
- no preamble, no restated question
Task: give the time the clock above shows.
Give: 12:44
